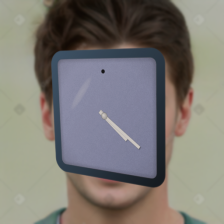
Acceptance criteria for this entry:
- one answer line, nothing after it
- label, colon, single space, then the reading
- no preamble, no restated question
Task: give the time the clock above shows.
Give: 4:21
